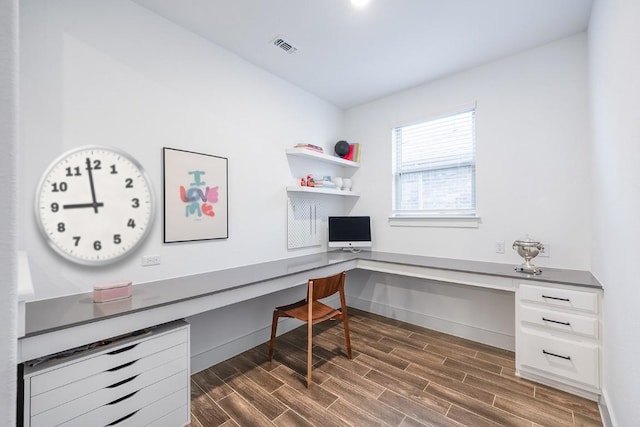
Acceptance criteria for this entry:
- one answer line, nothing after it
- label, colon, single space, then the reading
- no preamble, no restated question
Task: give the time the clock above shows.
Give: 8:59
